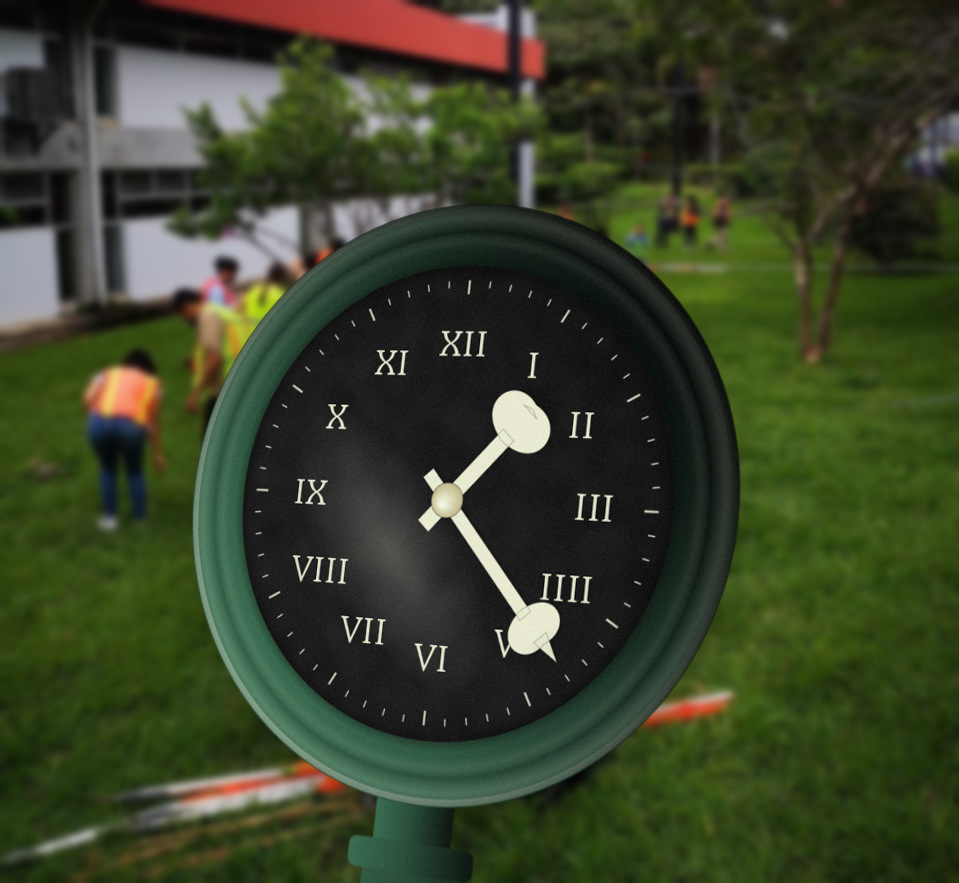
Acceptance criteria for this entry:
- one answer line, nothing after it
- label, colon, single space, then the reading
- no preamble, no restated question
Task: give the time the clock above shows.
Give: 1:23
